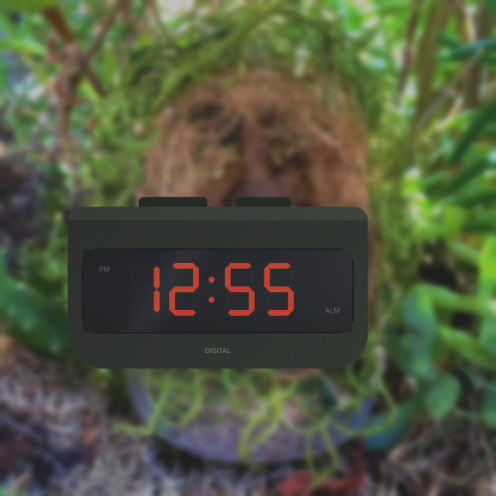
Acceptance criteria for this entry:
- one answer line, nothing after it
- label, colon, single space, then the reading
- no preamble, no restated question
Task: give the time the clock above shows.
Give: 12:55
